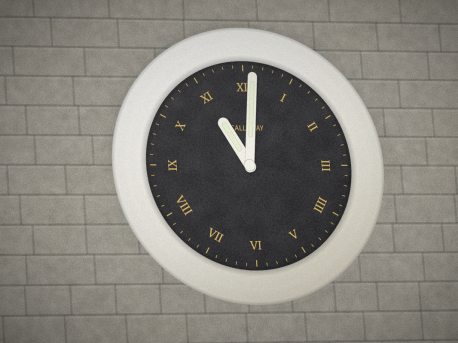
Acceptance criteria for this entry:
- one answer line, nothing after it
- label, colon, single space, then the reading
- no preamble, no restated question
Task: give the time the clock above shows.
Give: 11:01
